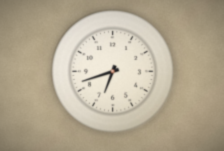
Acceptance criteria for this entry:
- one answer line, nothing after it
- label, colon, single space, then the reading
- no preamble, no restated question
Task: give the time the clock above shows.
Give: 6:42
